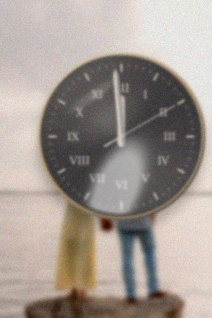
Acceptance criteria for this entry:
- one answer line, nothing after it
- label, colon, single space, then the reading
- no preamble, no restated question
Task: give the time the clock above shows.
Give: 11:59:10
